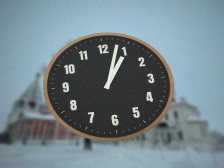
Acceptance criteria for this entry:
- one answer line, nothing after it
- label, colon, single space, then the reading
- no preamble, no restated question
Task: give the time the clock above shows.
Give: 1:03
